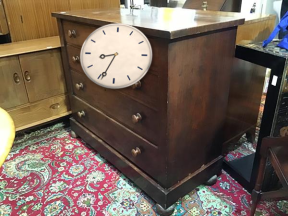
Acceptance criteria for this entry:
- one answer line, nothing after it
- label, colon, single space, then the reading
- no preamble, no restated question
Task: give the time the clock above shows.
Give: 8:34
